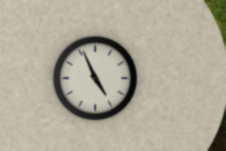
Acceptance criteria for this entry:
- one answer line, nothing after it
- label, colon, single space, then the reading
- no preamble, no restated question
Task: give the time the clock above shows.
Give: 4:56
